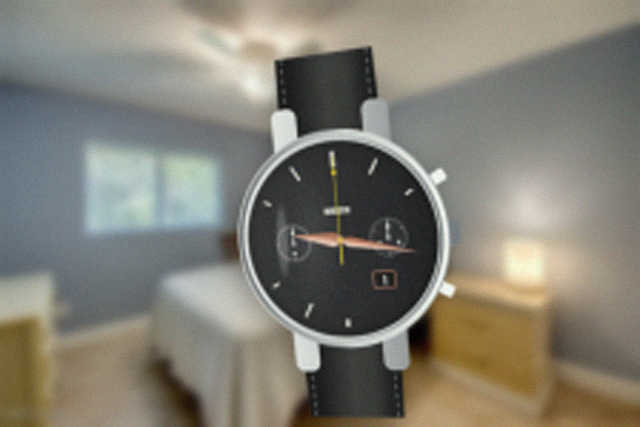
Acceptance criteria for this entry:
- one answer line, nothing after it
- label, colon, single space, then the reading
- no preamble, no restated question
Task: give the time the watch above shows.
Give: 9:17
